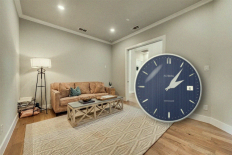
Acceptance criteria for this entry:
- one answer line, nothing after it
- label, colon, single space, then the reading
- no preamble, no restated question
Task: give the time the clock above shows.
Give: 2:06
